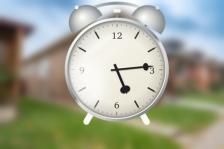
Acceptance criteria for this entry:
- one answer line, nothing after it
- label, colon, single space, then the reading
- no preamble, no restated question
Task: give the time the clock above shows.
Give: 5:14
